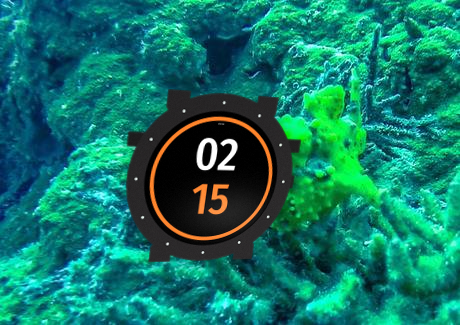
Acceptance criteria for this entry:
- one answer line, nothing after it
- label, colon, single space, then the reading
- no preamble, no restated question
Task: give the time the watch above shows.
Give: 2:15
